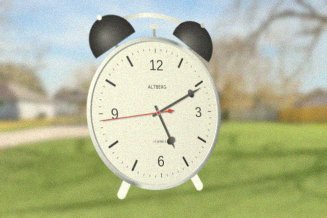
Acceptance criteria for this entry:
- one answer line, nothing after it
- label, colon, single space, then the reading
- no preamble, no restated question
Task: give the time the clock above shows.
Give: 5:10:44
